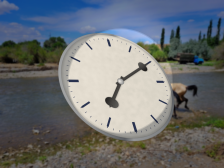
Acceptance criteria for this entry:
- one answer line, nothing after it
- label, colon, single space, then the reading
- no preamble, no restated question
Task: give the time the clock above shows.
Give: 7:10
